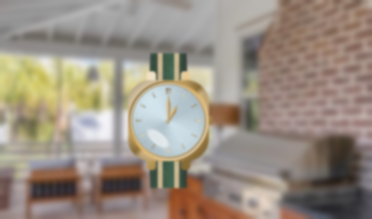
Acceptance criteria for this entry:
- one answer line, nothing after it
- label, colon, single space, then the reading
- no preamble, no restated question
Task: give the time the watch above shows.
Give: 1:00
